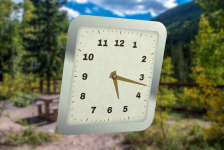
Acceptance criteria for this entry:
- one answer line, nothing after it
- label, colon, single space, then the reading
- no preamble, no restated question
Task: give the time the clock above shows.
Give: 5:17
